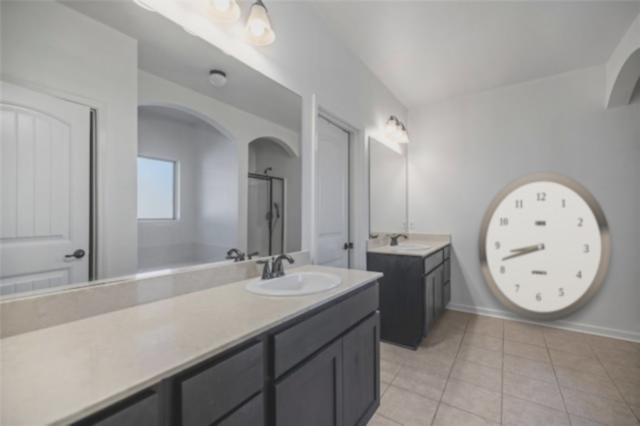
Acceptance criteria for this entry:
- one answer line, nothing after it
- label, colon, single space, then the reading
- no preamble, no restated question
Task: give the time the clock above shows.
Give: 8:42
